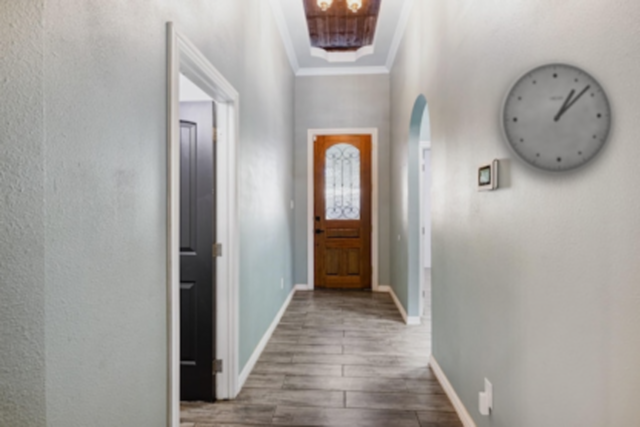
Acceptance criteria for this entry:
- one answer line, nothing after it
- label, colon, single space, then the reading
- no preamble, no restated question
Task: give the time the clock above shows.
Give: 1:08
